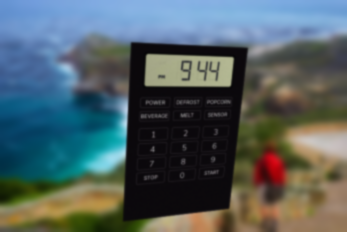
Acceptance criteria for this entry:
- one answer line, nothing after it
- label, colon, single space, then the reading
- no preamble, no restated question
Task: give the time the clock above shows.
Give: 9:44
